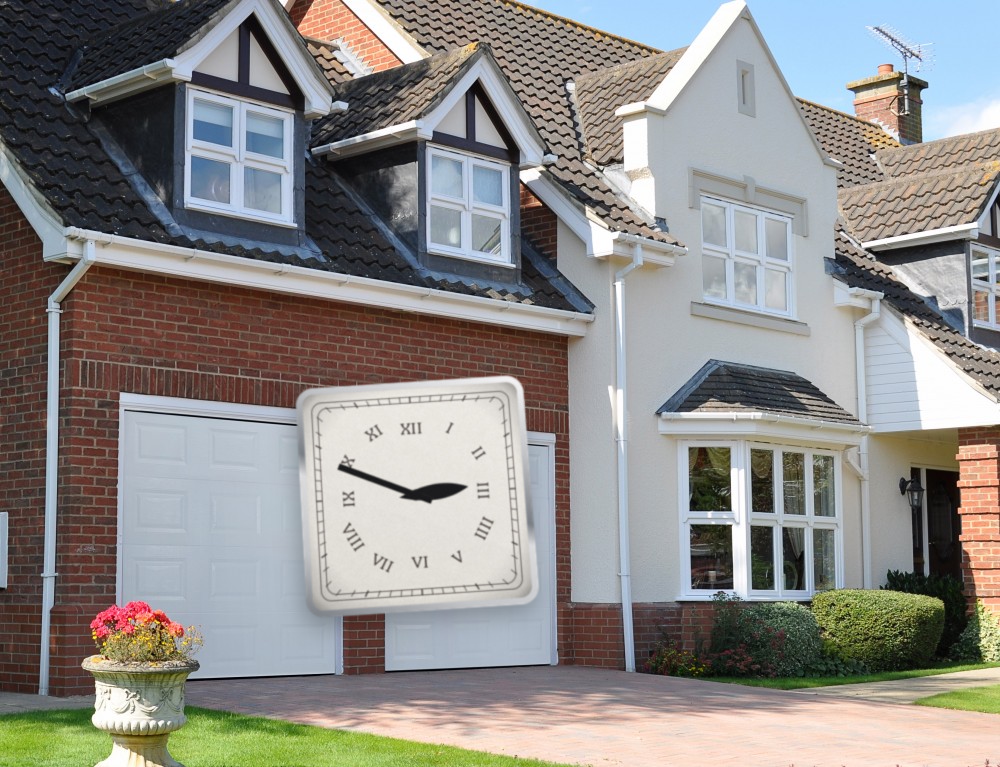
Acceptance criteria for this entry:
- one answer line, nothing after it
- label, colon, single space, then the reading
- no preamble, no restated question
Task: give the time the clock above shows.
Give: 2:49
